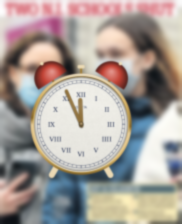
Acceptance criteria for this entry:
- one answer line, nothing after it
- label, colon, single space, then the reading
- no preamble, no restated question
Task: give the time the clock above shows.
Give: 11:56
